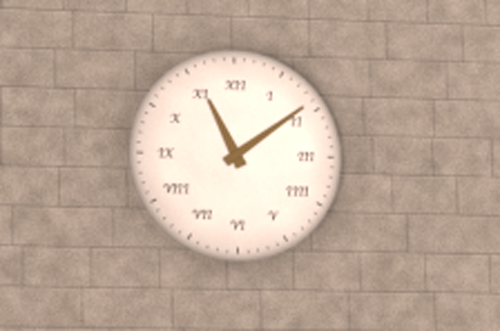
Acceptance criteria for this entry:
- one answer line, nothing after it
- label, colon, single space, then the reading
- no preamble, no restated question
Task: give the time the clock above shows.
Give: 11:09
